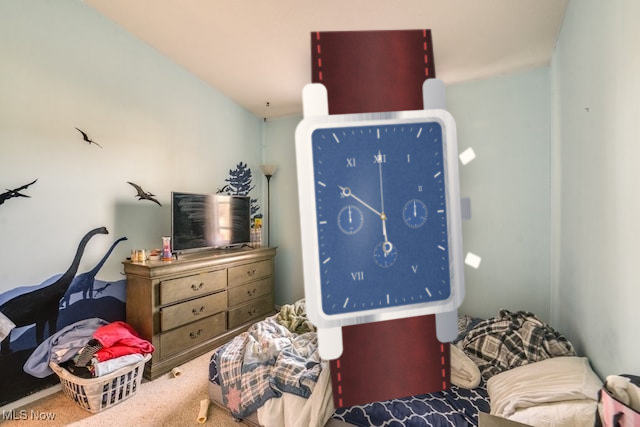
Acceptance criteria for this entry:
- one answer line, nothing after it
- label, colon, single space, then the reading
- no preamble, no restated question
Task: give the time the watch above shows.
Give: 5:51
